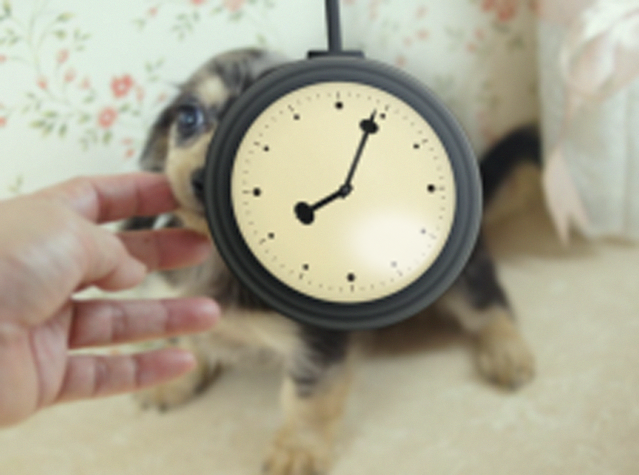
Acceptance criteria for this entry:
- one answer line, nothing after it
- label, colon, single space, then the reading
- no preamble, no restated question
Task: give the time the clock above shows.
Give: 8:04
